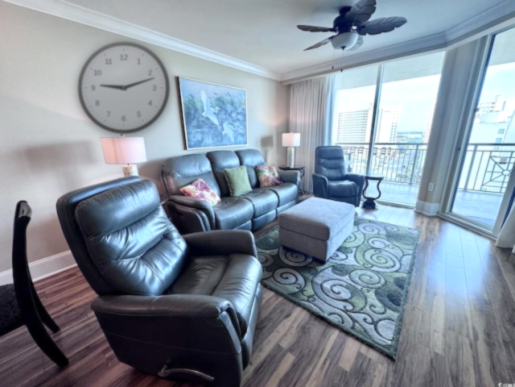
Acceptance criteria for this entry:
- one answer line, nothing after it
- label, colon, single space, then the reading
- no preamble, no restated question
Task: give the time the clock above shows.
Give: 9:12
